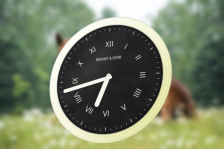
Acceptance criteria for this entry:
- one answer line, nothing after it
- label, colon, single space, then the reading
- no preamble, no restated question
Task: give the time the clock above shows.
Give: 6:43
